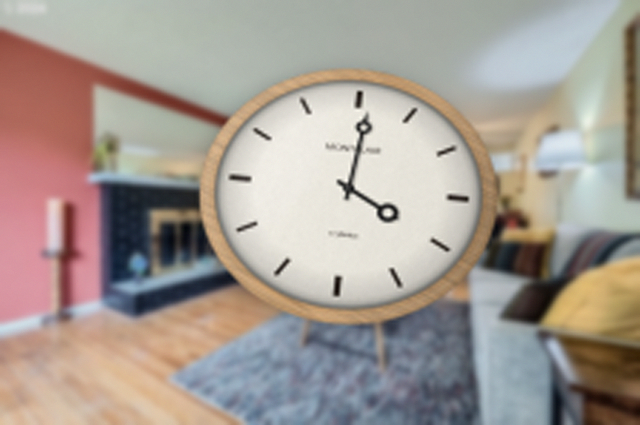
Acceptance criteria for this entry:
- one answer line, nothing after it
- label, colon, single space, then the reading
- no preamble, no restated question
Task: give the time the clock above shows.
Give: 4:01
